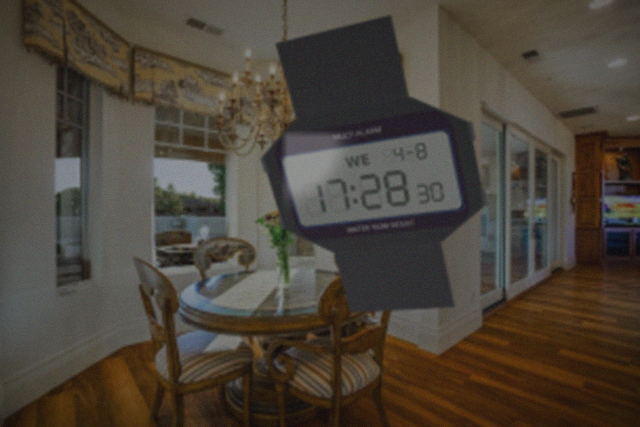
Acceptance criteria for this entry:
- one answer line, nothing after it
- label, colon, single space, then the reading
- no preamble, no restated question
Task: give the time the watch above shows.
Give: 17:28:30
